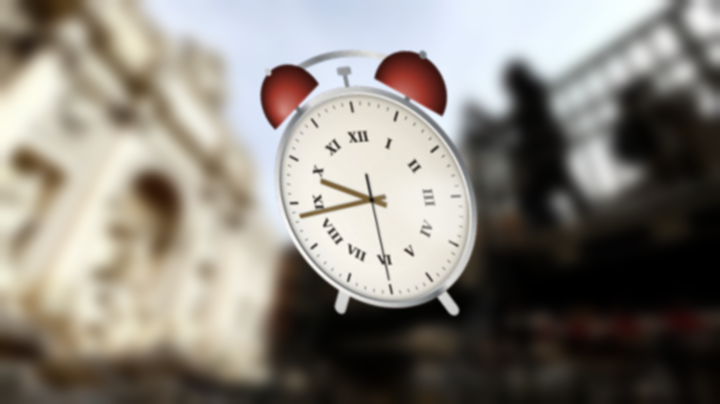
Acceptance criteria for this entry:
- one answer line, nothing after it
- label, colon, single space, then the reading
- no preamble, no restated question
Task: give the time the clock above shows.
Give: 9:43:30
